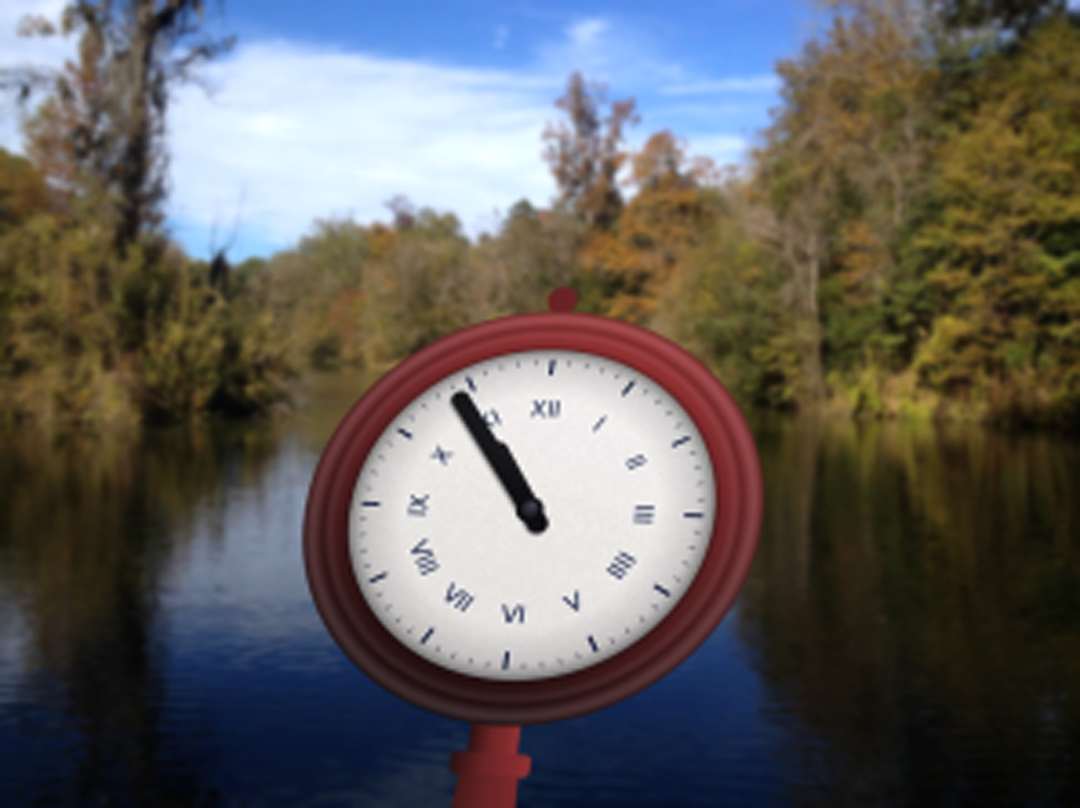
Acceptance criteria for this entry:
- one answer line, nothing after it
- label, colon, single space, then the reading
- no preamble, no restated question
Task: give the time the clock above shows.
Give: 10:54
